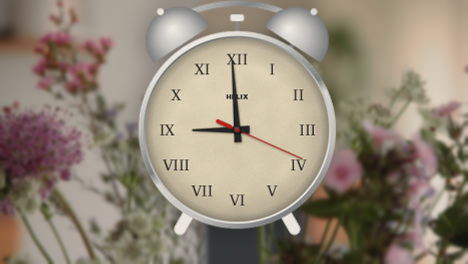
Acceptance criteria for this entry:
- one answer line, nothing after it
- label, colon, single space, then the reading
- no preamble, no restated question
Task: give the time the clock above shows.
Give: 8:59:19
